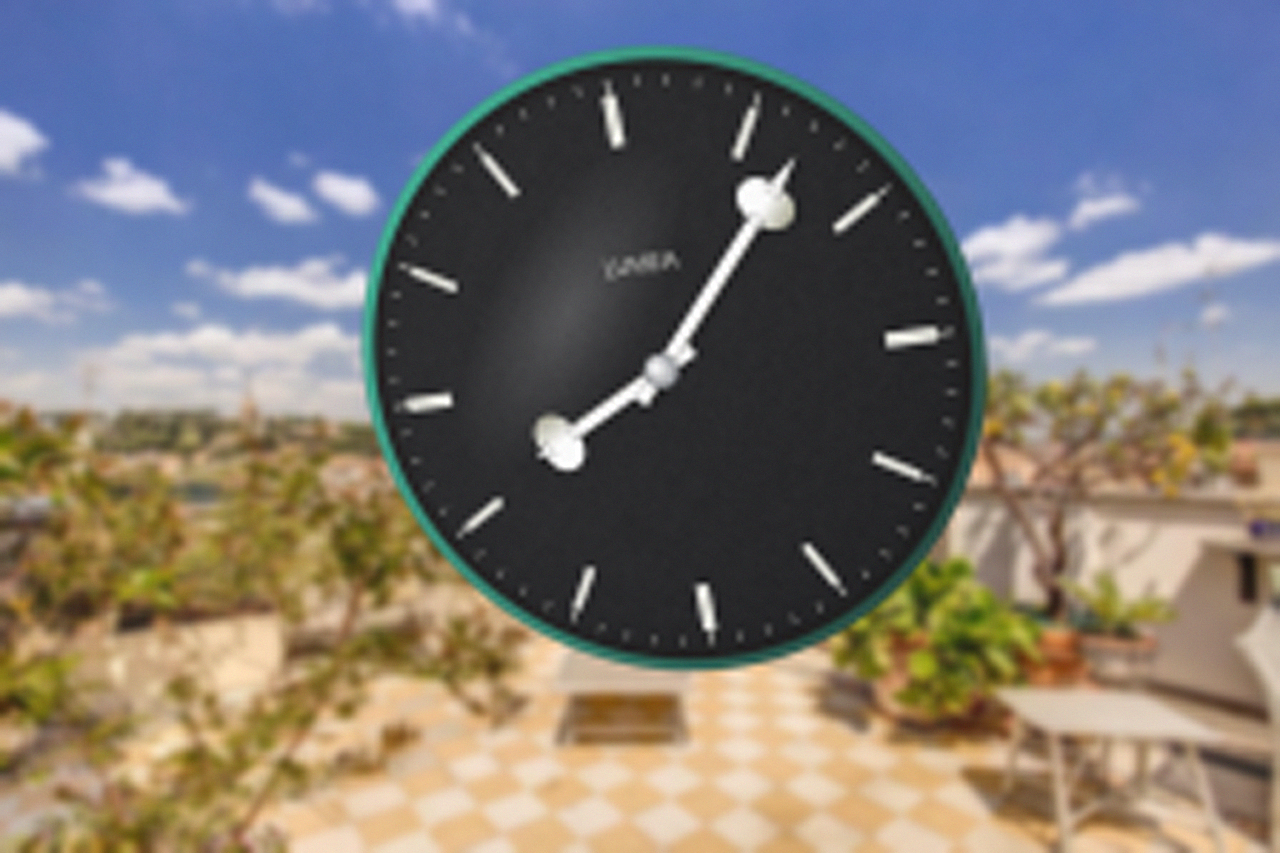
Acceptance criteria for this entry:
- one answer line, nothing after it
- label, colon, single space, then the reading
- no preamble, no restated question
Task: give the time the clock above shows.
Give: 8:07
